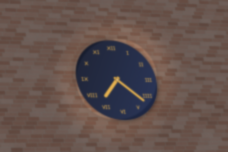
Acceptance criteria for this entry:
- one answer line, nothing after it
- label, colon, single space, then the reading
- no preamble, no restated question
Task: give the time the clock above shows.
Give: 7:22
